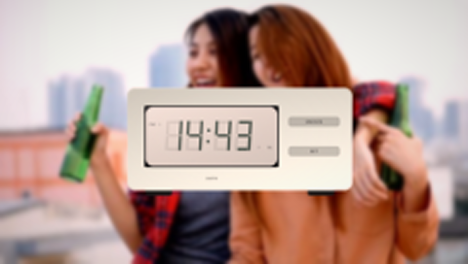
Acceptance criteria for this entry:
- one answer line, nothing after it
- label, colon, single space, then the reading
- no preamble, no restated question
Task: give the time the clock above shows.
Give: 14:43
